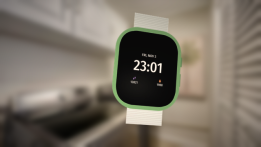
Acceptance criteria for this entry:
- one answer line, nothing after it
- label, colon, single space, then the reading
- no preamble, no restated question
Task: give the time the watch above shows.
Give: 23:01
